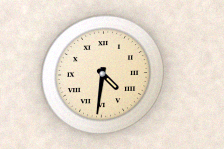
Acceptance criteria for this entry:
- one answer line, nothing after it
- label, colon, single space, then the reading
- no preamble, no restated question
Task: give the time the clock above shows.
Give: 4:31
